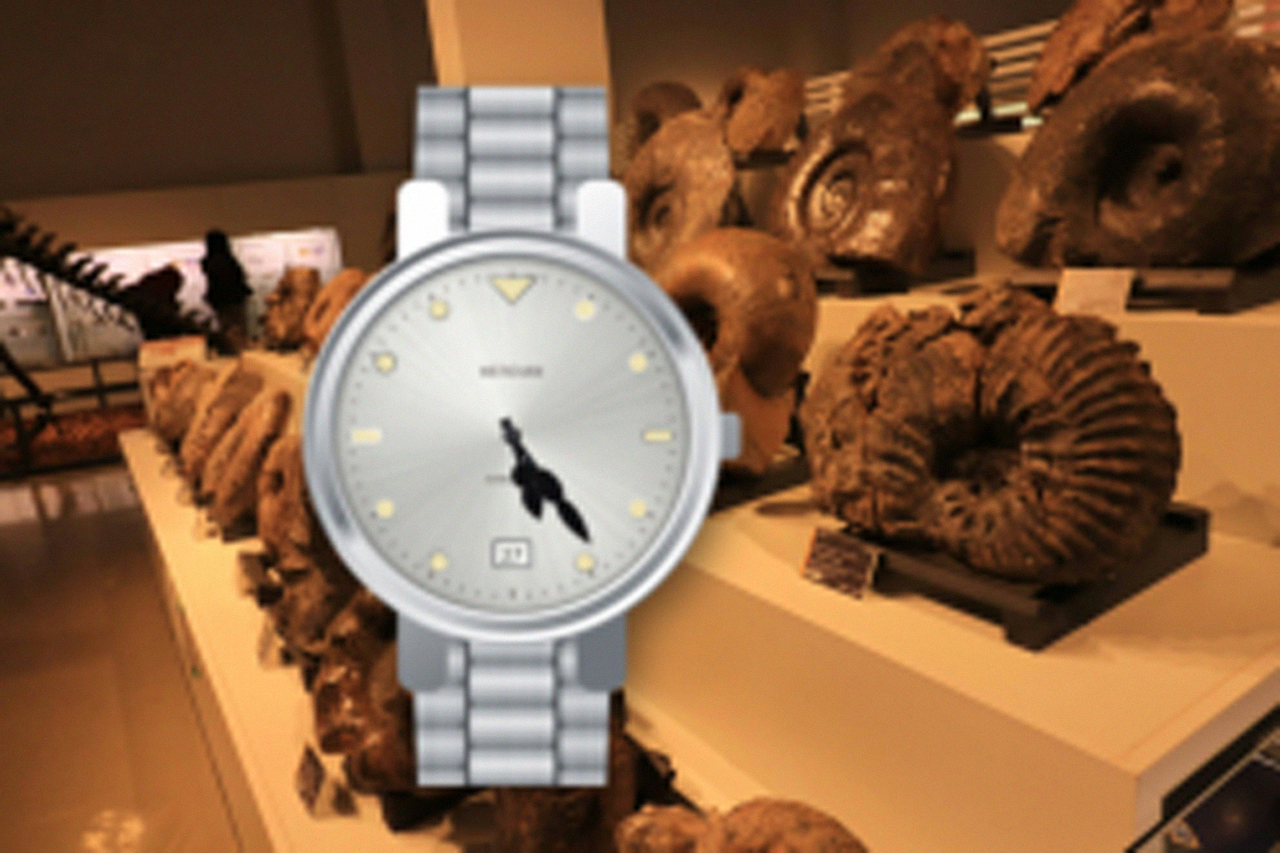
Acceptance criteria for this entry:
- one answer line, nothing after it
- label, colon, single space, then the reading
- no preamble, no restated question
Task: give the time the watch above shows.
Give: 5:24
